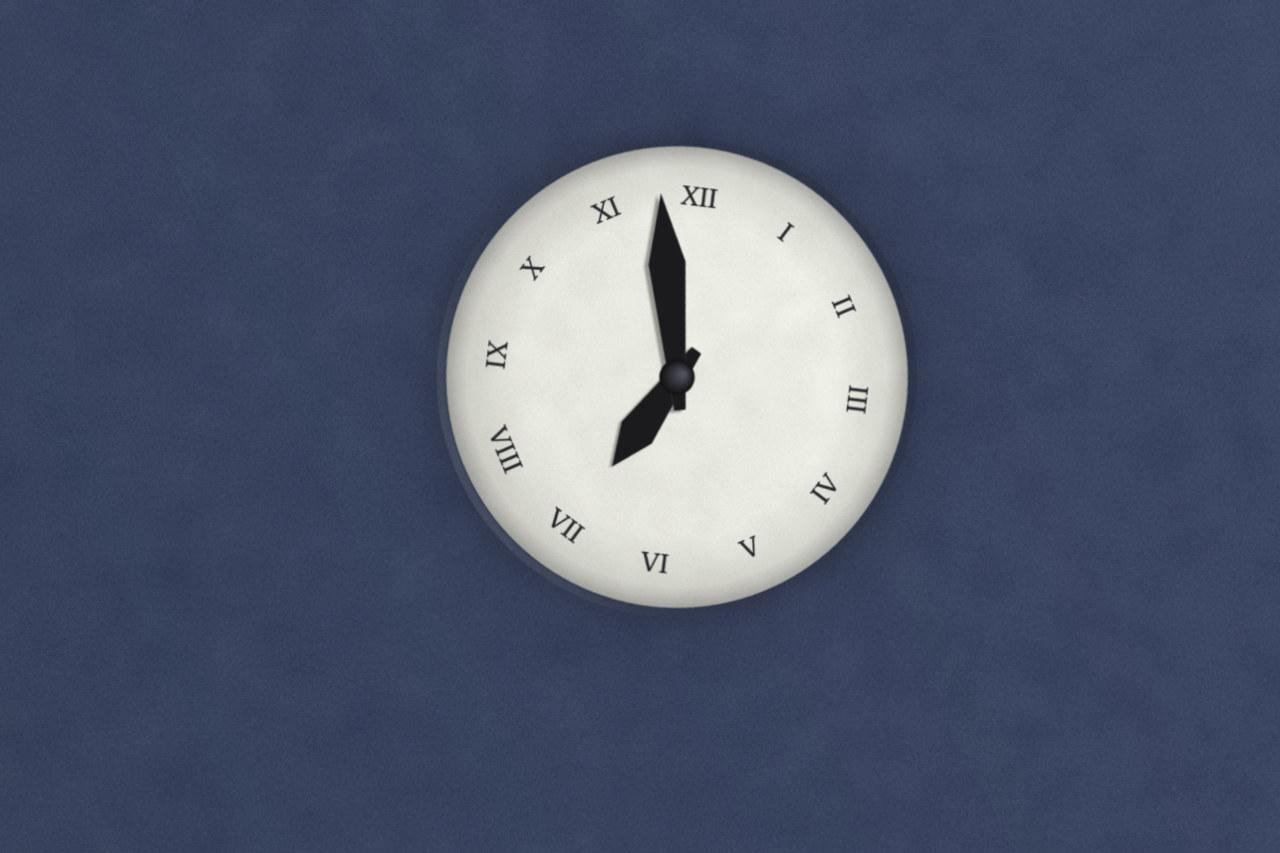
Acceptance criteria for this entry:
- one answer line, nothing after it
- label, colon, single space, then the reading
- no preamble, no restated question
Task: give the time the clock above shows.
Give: 6:58
